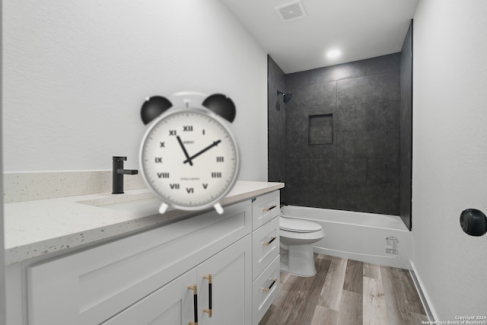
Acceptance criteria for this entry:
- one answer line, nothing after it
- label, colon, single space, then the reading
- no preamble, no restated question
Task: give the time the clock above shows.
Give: 11:10
